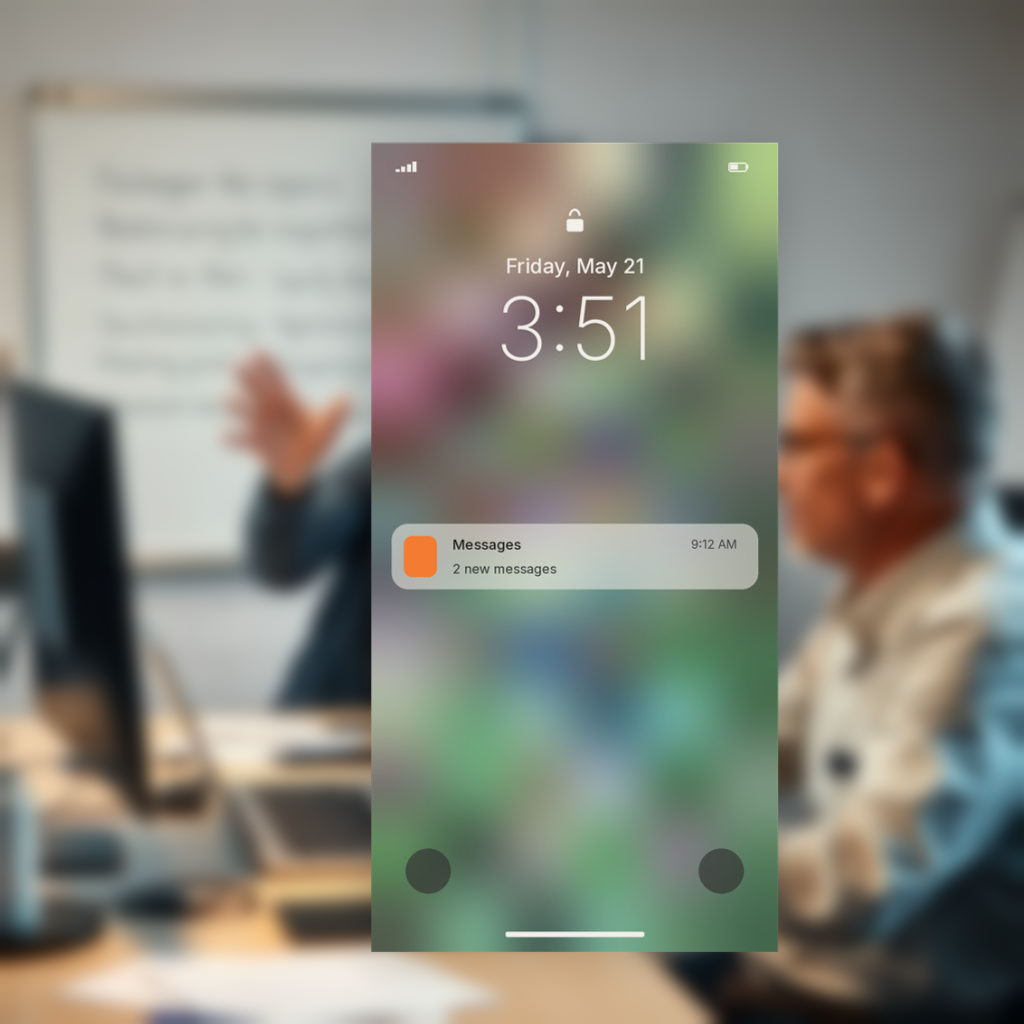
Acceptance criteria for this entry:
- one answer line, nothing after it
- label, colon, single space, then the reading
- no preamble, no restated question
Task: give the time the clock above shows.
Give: 3:51
